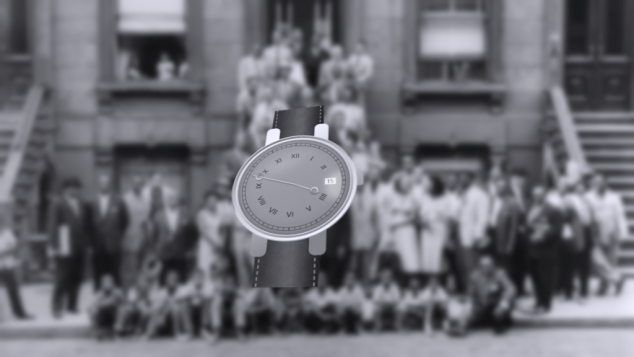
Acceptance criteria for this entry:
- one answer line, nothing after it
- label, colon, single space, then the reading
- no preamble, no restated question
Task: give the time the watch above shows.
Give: 3:48
